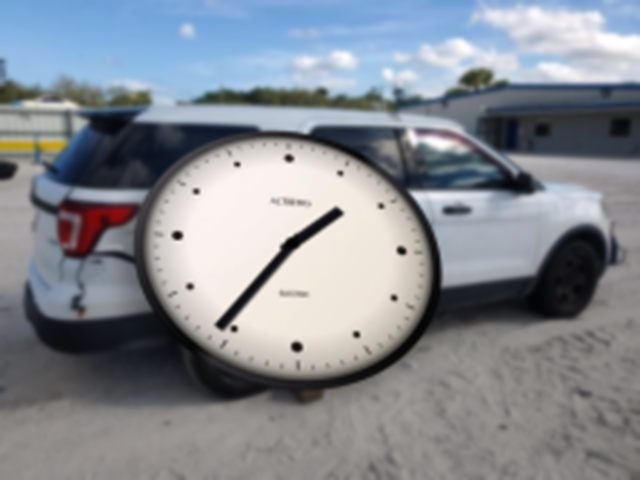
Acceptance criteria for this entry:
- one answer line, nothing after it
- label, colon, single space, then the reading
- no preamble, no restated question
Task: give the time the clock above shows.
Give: 1:36
